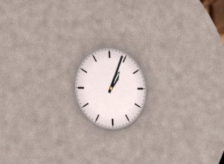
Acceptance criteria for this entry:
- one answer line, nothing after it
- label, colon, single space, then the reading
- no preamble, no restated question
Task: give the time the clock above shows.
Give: 1:04
